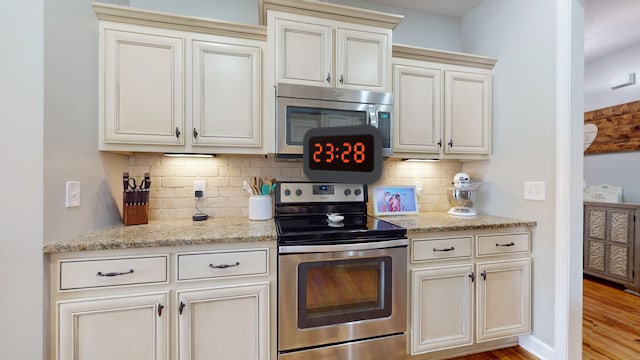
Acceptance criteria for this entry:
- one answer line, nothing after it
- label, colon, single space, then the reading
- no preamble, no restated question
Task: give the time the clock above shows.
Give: 23:28
